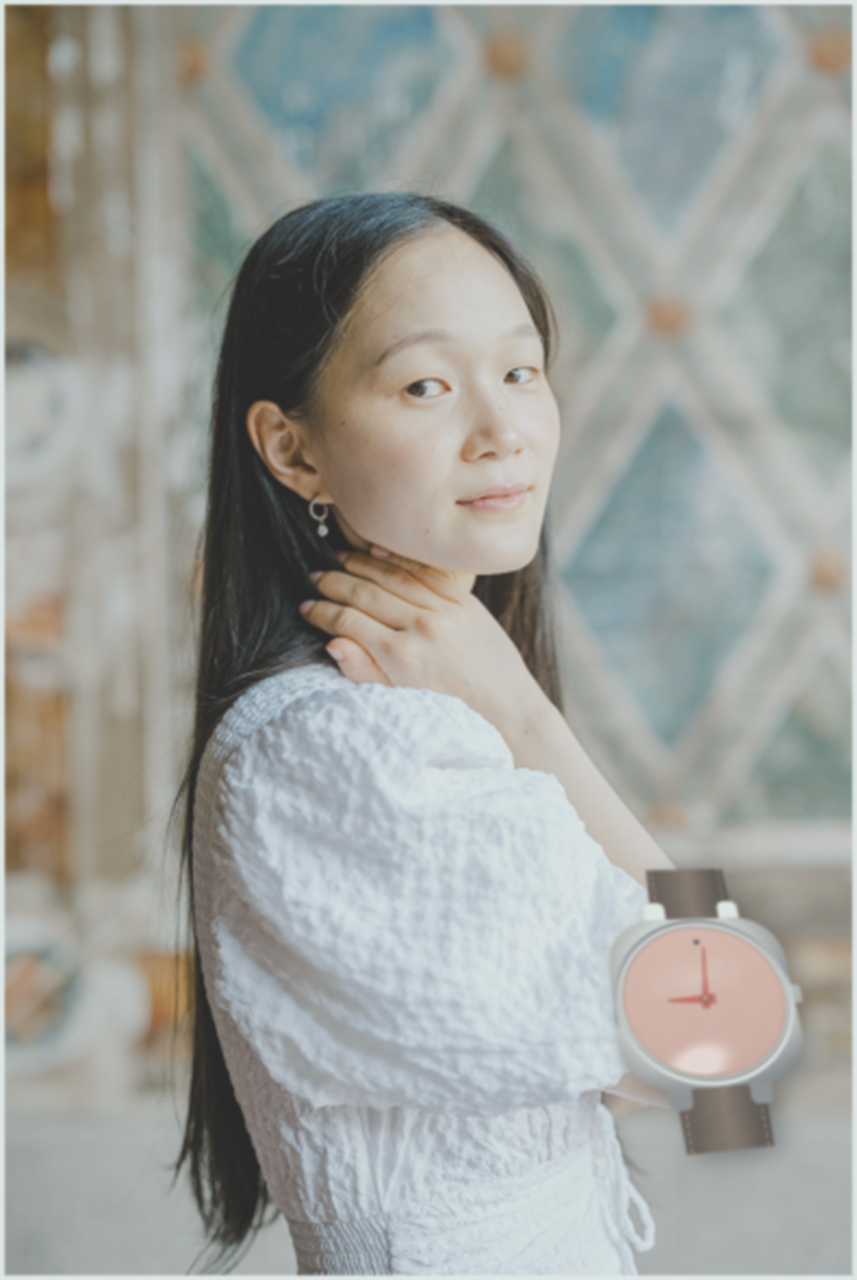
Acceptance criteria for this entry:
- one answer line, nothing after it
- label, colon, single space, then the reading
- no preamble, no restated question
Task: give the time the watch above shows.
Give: 9:01
